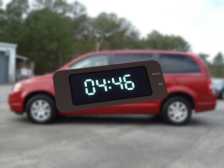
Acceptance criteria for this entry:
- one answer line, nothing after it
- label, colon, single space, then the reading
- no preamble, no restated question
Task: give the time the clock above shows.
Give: 4:46
